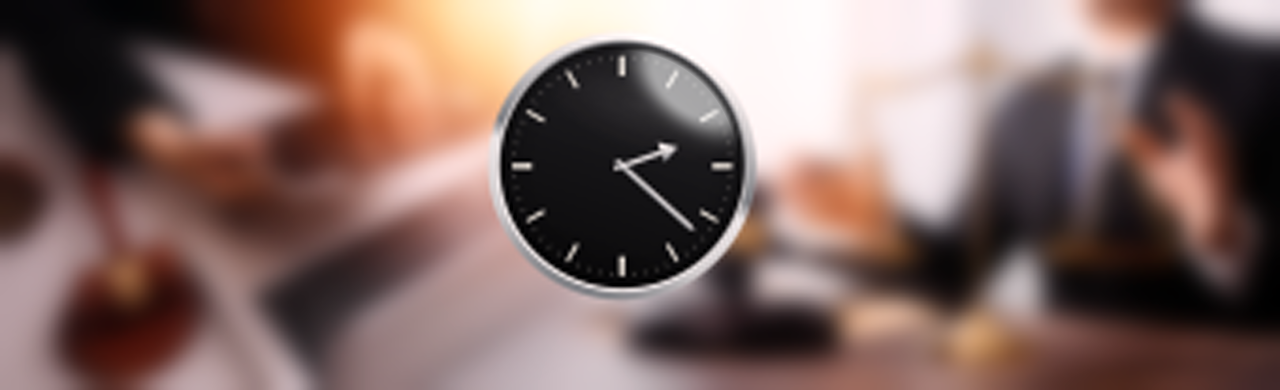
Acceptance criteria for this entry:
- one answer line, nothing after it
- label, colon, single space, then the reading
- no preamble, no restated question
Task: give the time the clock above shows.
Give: 2:22
